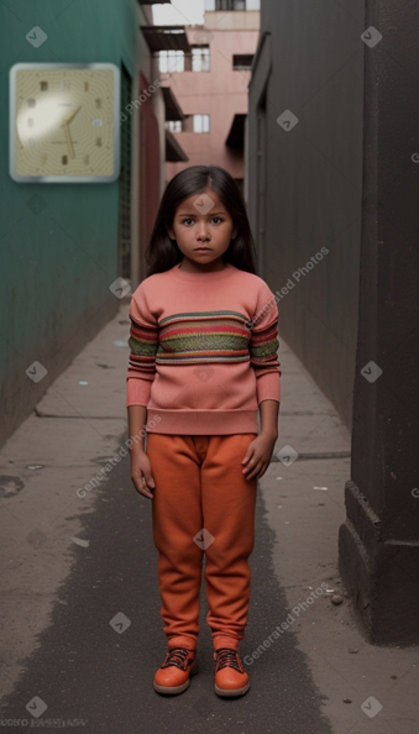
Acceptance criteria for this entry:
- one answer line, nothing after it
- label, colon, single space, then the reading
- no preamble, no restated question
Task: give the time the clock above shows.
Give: 1:28
